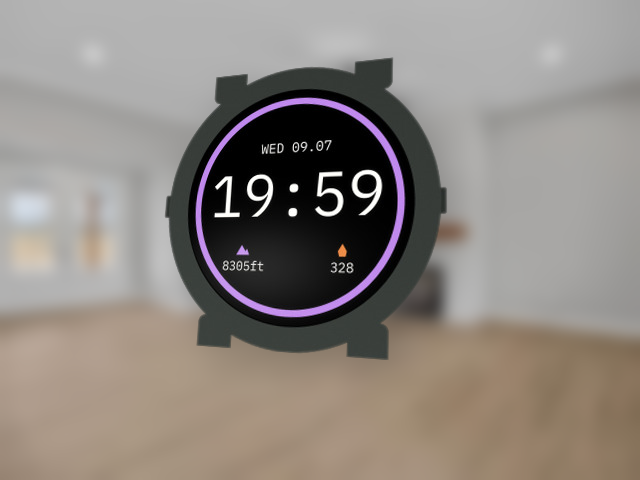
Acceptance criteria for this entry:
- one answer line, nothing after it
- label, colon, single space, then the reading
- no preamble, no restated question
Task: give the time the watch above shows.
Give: 19:59
